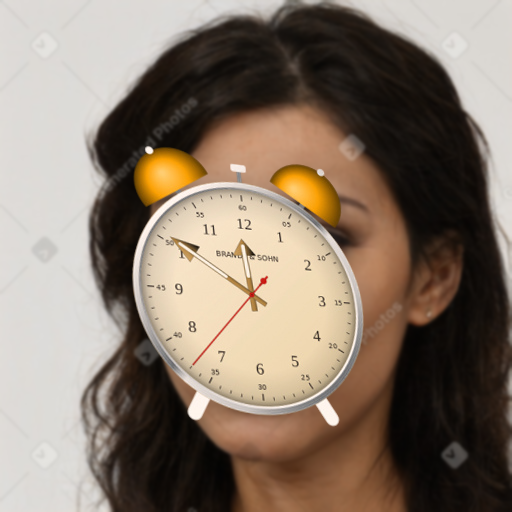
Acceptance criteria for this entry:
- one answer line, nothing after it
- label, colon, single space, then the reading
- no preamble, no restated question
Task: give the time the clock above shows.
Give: 11:50:37
